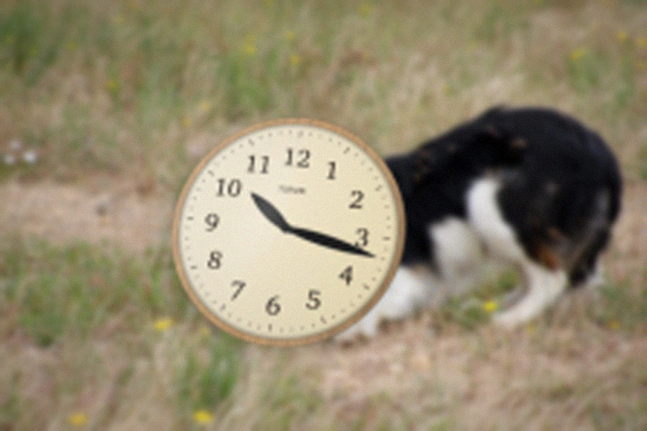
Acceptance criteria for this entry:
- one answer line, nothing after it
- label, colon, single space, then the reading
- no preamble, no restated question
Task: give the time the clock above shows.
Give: 10:17
